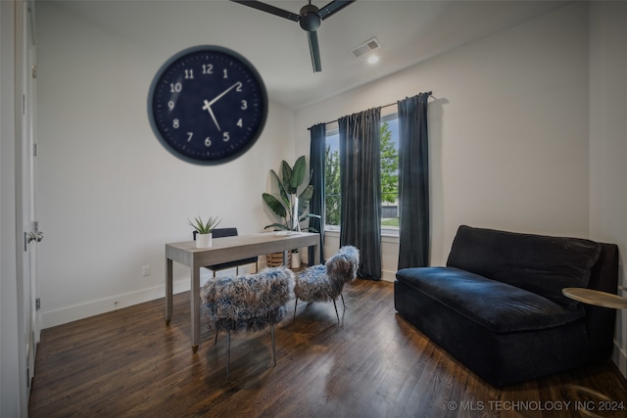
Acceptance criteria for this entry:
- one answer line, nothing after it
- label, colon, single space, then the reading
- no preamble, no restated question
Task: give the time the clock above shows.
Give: 5:09
